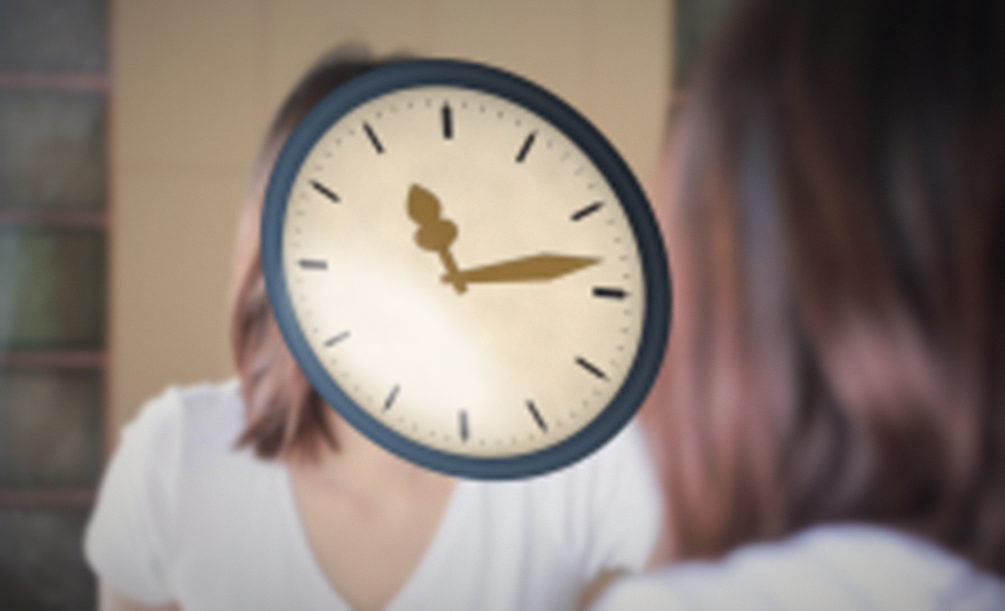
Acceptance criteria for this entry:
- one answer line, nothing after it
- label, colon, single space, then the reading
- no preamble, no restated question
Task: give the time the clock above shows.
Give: 11:13
